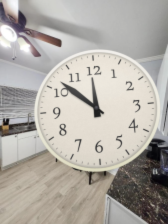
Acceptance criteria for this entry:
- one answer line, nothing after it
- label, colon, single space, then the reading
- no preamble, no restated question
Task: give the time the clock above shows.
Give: 11:52
